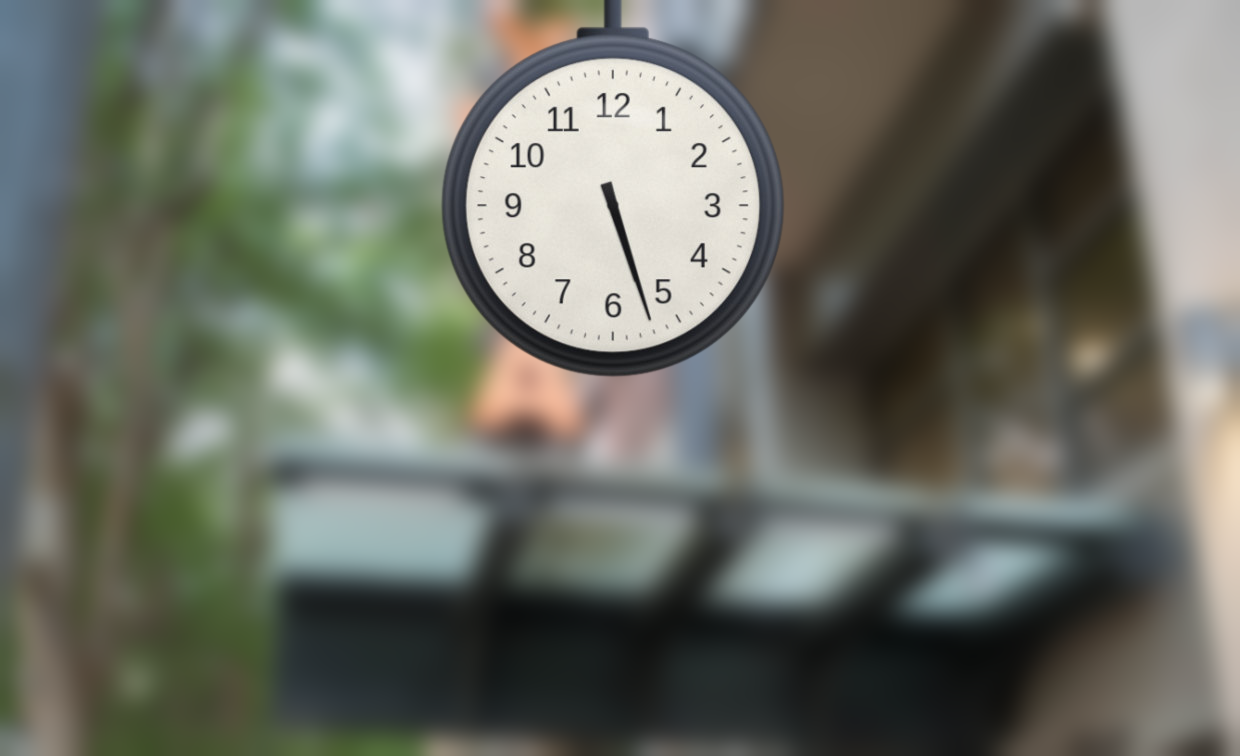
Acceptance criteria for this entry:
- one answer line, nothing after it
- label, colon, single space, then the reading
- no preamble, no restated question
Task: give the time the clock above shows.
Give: 5:27
